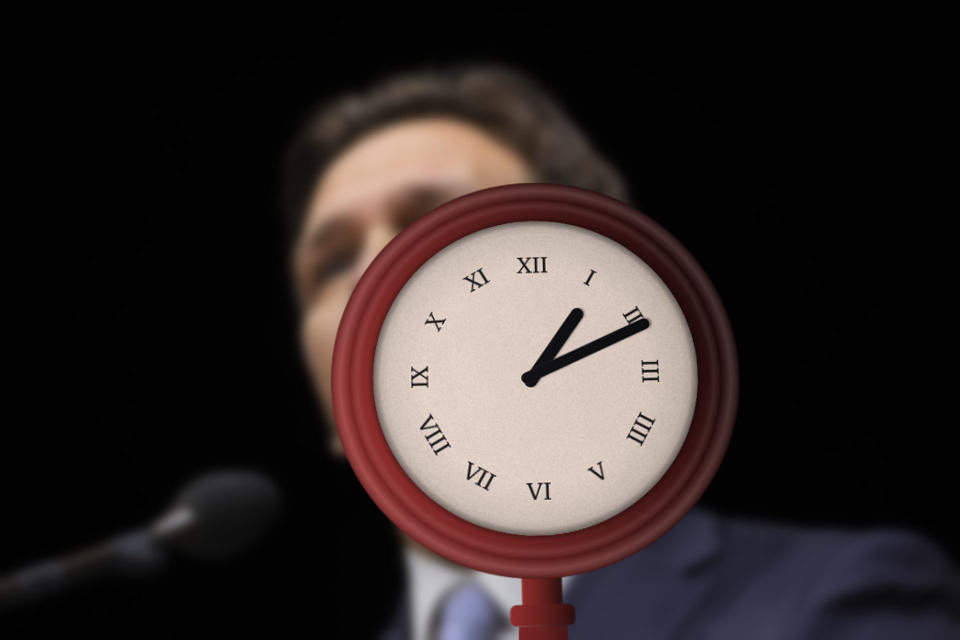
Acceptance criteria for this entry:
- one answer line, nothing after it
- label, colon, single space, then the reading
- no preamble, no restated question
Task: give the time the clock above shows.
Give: 1:11
